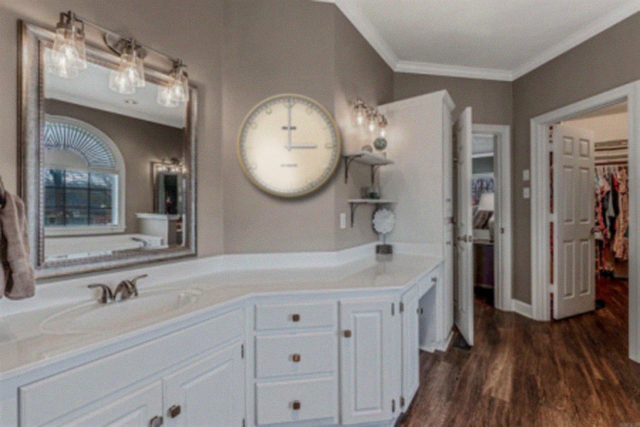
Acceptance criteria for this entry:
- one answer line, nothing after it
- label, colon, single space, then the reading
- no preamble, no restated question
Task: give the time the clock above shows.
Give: 3:00
